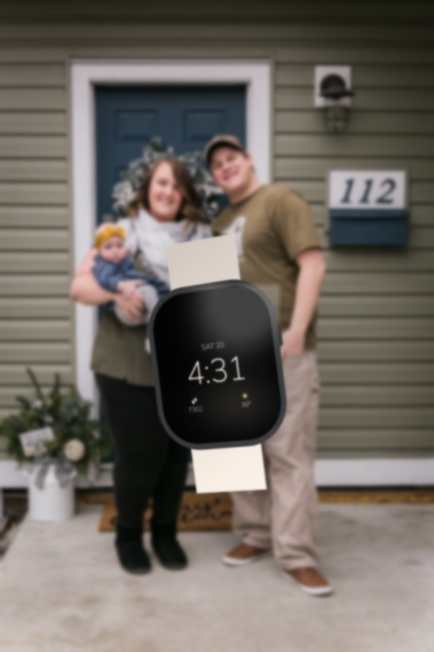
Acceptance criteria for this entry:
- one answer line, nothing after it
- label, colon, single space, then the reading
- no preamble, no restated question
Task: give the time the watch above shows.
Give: 4:31
